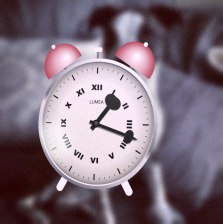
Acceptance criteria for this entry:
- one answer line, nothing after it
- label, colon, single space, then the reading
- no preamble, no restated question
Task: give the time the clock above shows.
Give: 1:18
